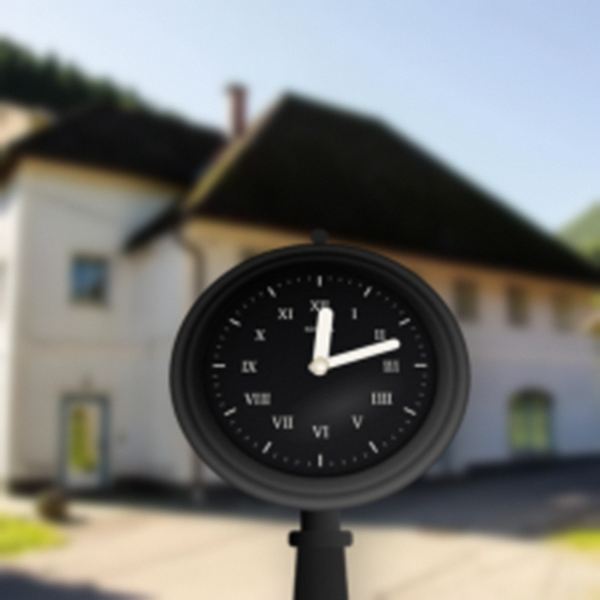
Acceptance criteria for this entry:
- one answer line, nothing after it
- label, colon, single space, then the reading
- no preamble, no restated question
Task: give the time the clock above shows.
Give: 12:12
